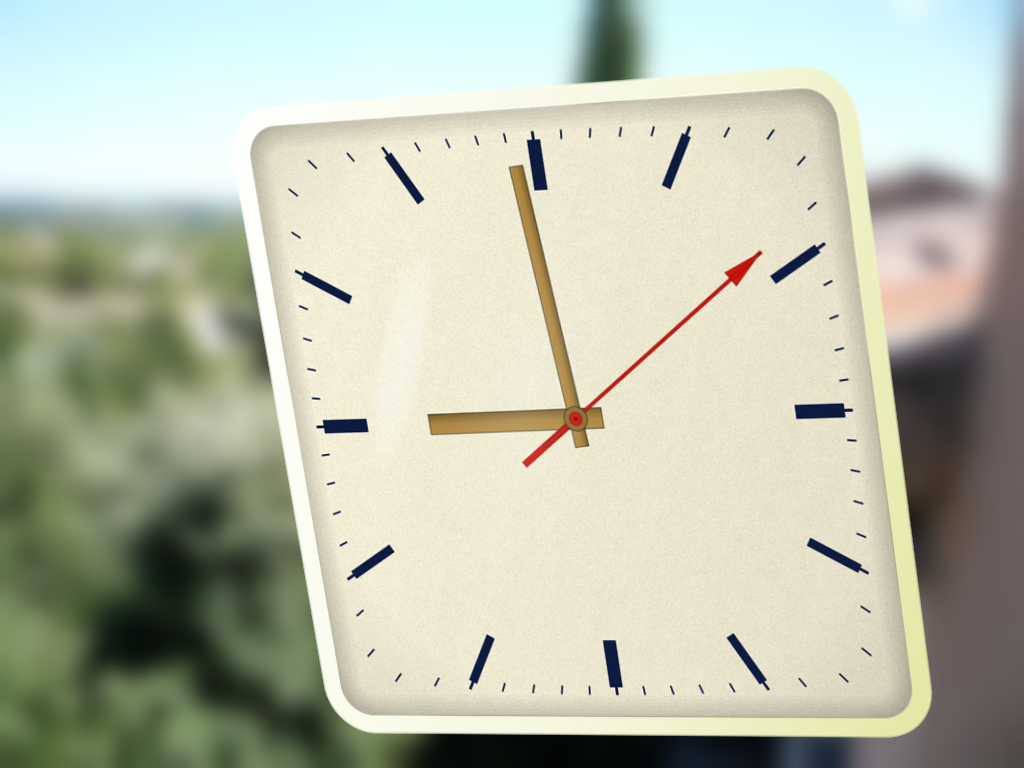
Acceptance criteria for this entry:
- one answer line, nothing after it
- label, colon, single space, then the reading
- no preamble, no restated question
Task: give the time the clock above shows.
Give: 8:59:09
